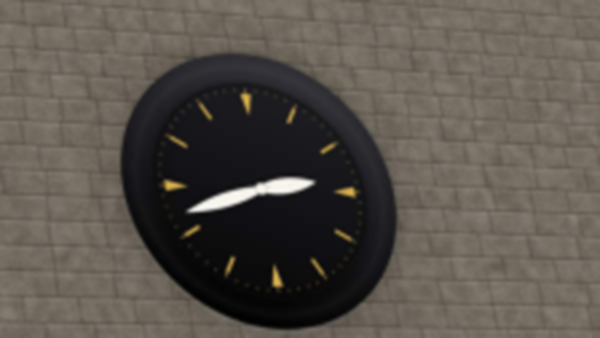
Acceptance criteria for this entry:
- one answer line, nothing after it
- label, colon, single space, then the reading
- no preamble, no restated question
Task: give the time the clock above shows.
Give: 2:42
